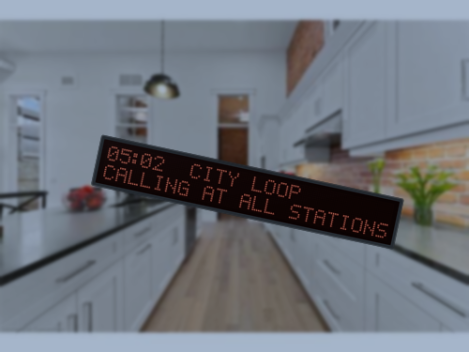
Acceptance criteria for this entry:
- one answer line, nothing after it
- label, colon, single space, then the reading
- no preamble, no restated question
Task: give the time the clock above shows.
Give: 5:02
